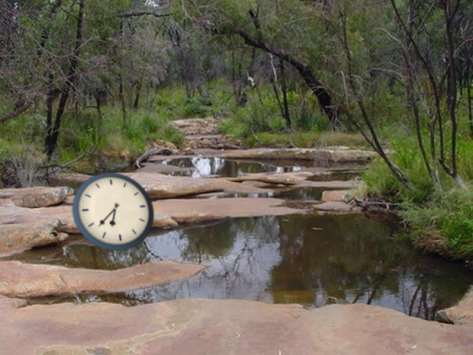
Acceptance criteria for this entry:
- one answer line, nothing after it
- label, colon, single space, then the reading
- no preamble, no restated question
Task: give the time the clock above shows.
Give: 6:38
